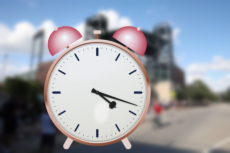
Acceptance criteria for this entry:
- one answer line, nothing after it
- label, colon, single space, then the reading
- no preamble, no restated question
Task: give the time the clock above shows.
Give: 4:18
